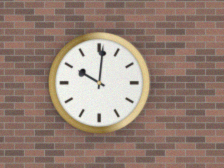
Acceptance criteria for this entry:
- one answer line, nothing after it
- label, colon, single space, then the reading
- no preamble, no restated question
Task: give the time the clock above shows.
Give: 10:01
